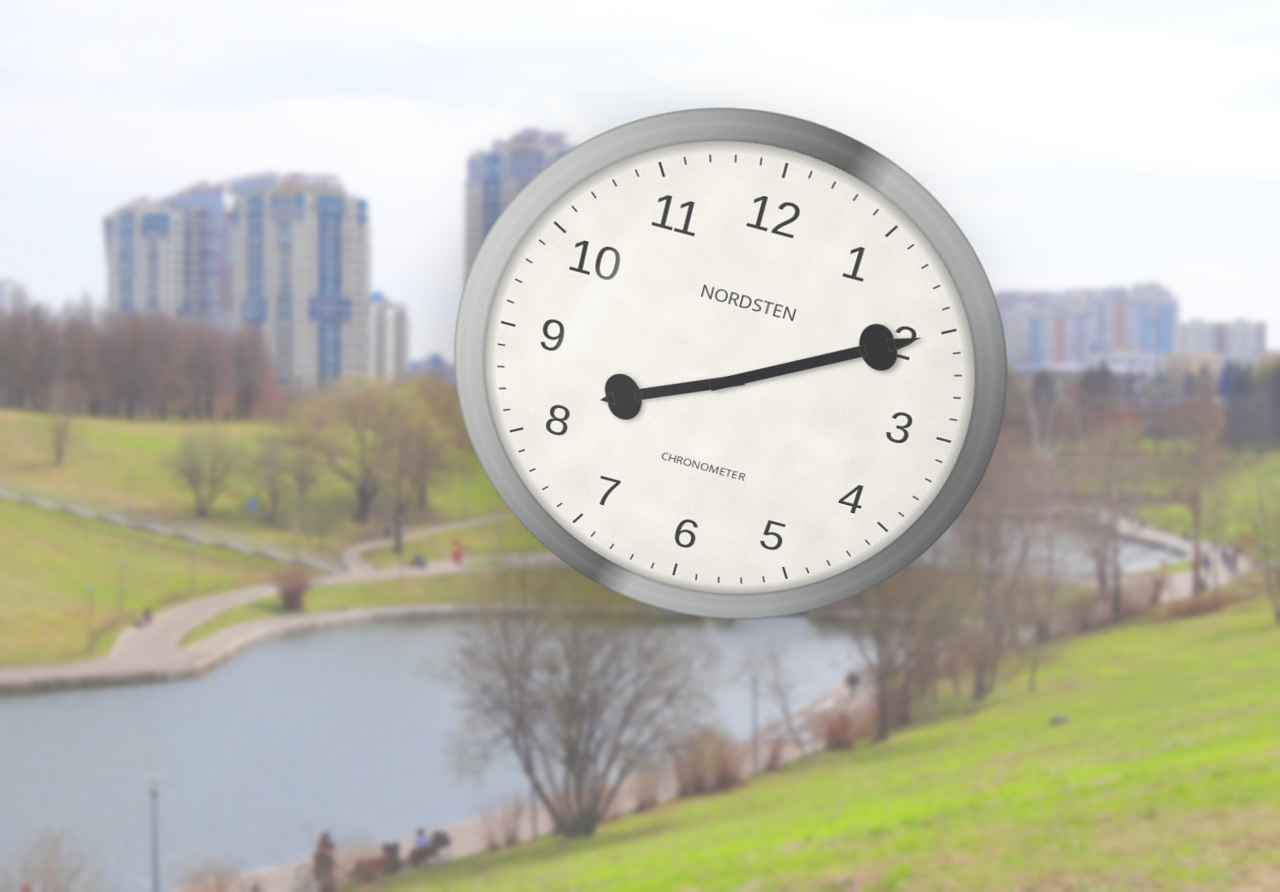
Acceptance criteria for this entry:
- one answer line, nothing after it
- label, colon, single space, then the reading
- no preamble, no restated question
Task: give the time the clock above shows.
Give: 8:10
